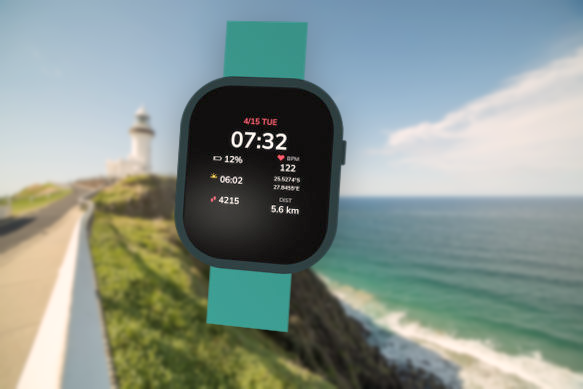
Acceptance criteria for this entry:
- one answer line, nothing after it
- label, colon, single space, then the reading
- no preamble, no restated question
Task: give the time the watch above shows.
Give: 7:32
